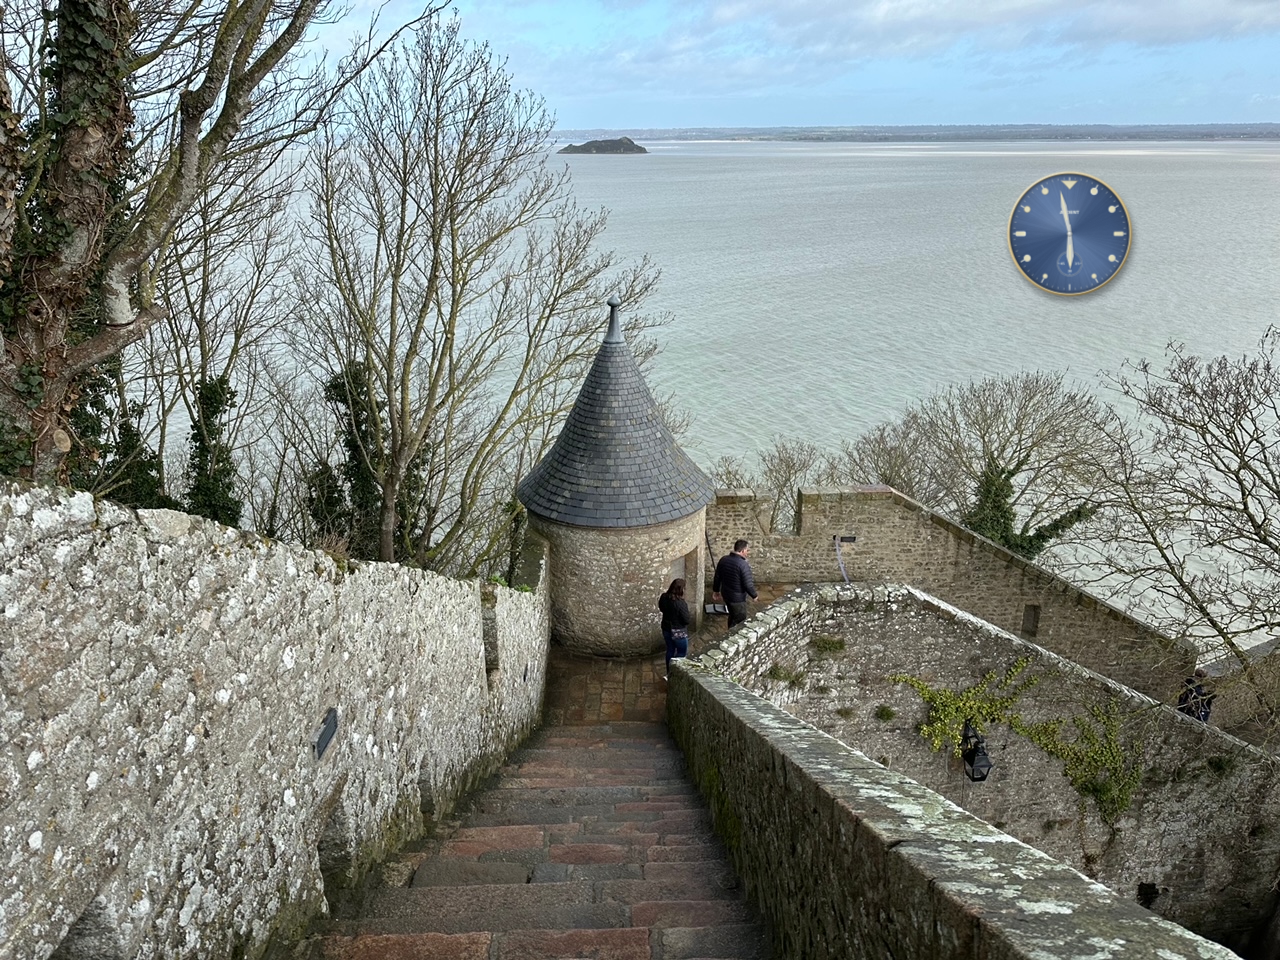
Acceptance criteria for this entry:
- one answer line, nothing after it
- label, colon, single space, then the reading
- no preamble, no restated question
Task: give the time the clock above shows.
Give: 5:58
